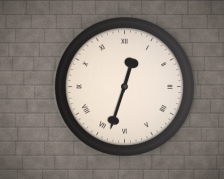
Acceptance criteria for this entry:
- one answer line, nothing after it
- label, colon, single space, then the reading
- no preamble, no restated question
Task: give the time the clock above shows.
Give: 12:33
